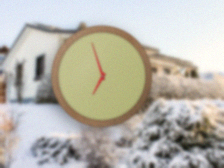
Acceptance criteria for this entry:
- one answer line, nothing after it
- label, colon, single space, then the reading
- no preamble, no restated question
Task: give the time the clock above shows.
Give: 6:57
